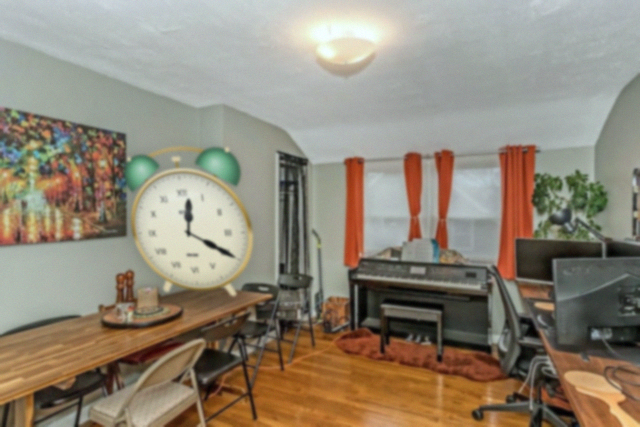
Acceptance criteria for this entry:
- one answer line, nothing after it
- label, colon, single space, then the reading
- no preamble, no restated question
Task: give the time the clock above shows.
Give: 12:20
